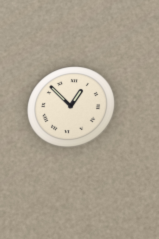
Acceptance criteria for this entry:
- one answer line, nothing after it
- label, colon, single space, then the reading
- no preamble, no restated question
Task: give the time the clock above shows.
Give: 12:52
